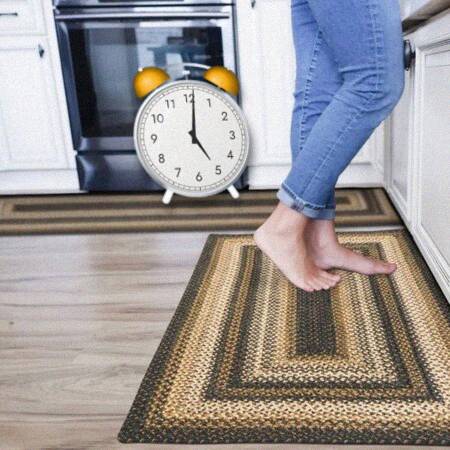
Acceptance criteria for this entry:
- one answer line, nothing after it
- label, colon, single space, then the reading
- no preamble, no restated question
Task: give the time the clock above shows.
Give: 5:01
